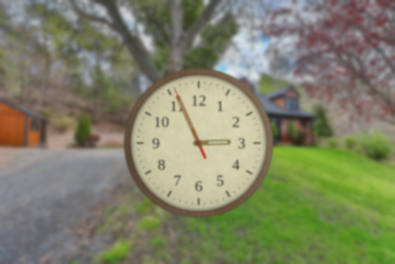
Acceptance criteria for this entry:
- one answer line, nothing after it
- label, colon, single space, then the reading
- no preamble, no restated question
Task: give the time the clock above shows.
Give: 2:55:56
